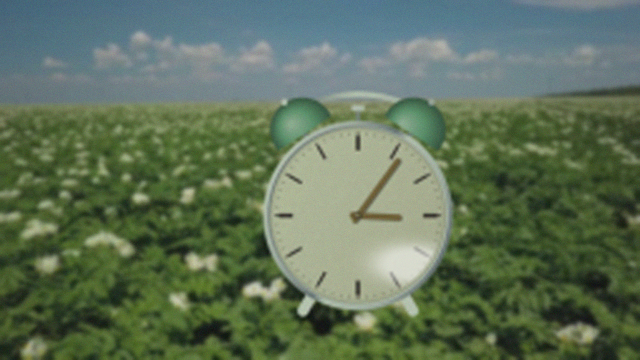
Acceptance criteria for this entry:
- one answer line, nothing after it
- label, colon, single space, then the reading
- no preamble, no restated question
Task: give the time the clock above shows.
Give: 3:06
